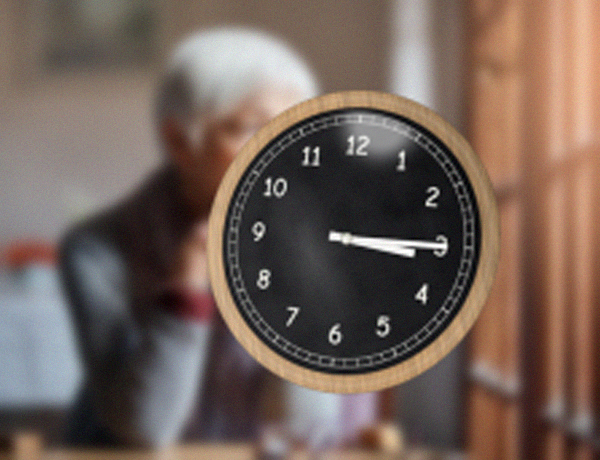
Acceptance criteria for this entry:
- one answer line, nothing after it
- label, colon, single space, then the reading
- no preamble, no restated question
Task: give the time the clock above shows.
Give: 3:15
